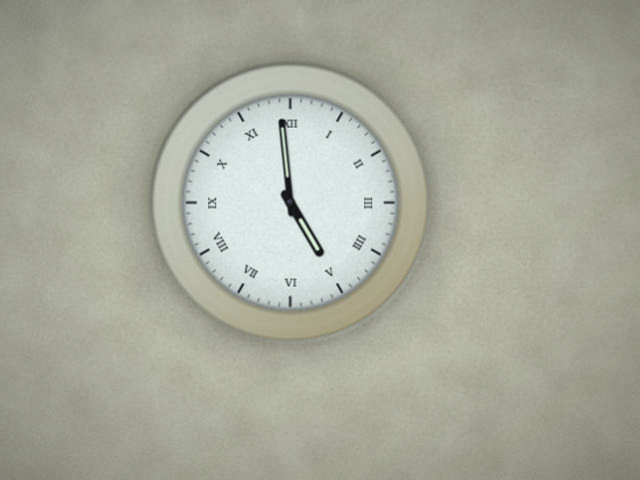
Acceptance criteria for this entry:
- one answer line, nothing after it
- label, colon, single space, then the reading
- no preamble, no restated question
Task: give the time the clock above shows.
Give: 4:59
